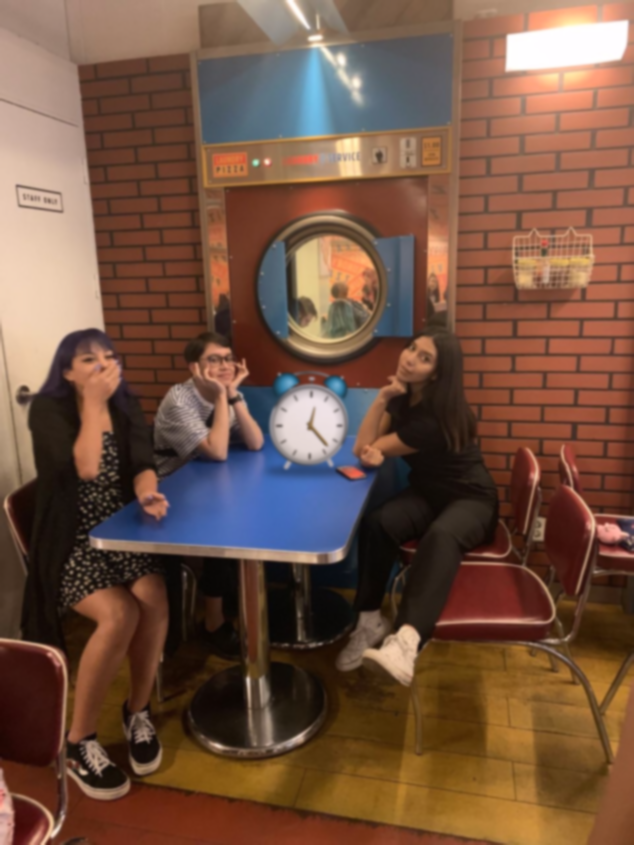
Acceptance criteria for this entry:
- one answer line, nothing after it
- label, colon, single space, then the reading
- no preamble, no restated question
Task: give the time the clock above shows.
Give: 12:23
